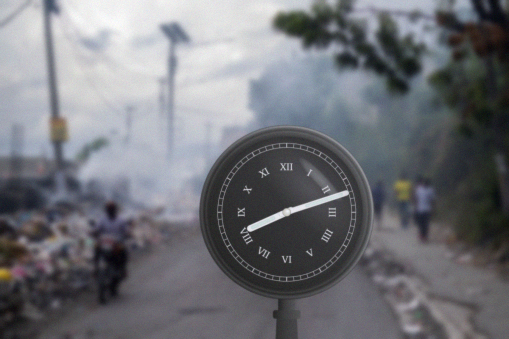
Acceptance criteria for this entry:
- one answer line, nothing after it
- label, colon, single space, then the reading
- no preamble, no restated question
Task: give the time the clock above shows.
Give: 8:12
